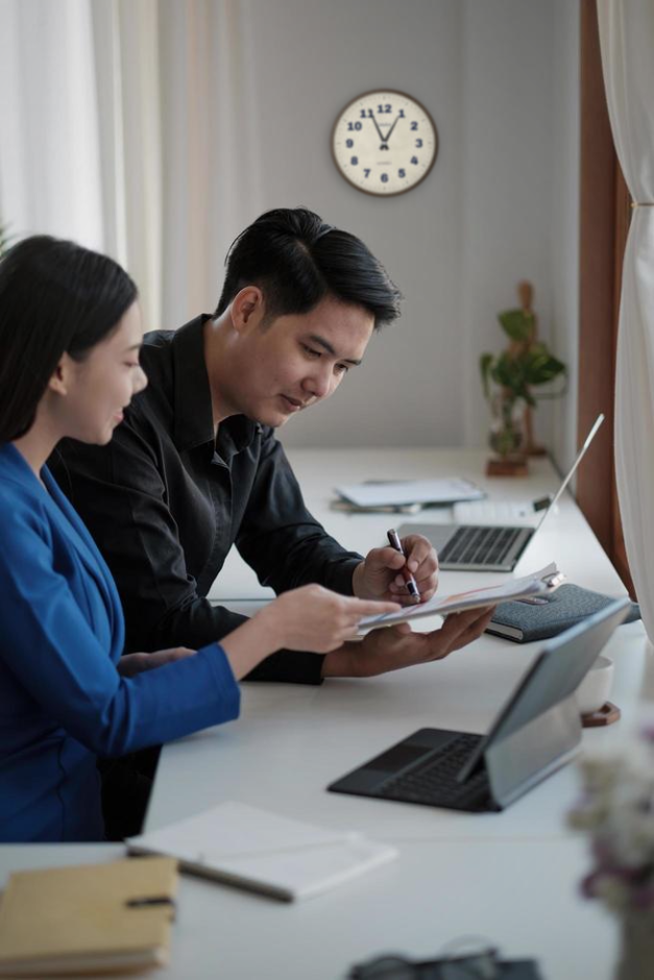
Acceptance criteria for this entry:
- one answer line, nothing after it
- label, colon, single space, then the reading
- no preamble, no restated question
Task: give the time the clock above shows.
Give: 12:56
